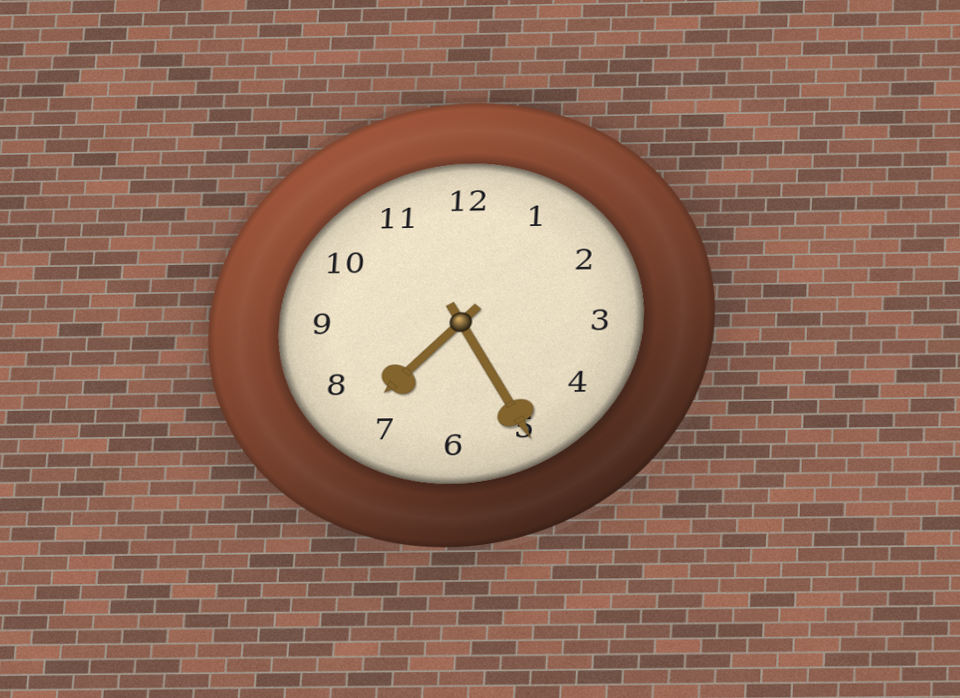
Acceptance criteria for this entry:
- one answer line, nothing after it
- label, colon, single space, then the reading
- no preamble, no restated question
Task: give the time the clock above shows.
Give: 7:25
